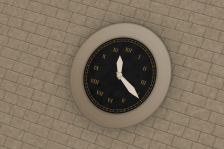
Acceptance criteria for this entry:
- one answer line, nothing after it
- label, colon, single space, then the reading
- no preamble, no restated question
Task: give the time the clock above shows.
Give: 11:20
